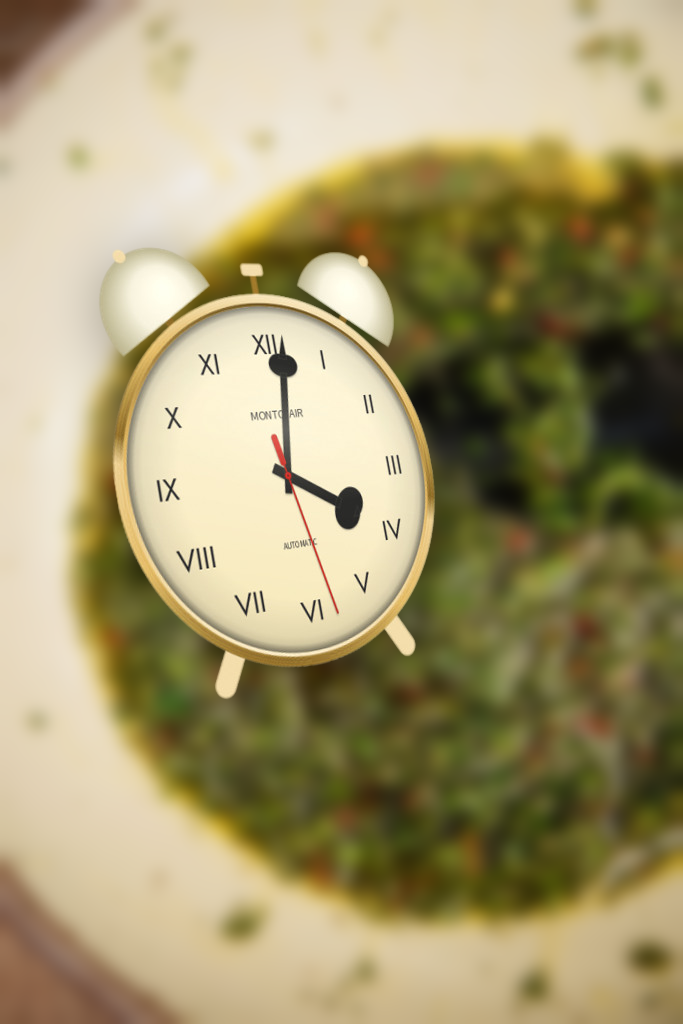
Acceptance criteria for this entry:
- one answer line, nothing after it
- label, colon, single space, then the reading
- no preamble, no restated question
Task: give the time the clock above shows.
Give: 4:01:28
